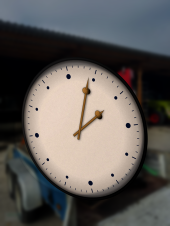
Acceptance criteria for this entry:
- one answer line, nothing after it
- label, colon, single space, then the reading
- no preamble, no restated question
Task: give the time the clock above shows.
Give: 2:04
